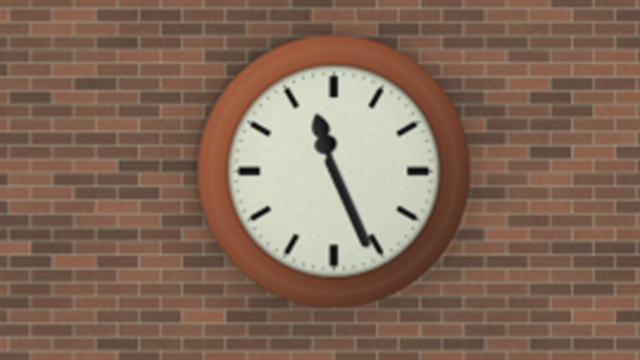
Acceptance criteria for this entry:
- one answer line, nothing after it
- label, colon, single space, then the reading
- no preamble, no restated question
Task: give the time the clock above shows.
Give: 11:26
